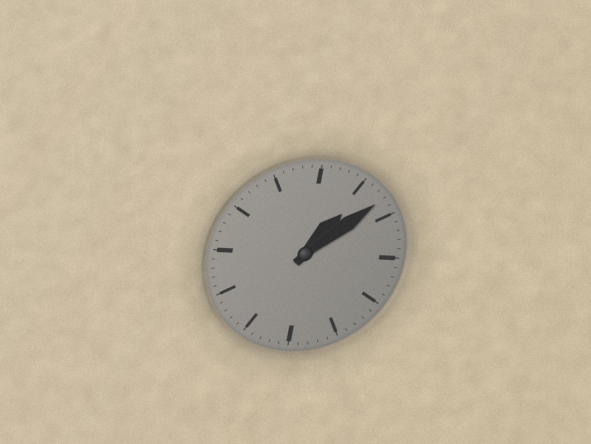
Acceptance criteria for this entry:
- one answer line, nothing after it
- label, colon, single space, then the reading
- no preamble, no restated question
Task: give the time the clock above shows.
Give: 1:08
